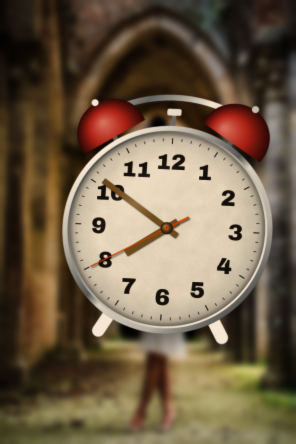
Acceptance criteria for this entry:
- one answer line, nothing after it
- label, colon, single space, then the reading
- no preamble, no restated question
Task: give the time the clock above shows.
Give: 7:50:40
